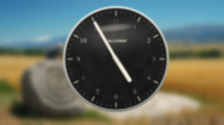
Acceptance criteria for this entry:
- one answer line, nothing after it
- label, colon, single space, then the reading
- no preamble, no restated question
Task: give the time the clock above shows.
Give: 4:55
